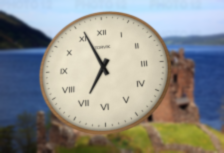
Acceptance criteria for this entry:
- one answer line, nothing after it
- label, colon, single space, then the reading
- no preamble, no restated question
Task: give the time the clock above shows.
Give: 6:56
